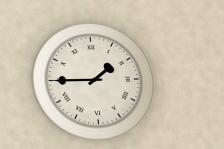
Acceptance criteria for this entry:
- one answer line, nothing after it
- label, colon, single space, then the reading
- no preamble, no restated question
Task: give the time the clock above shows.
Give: 1:45
